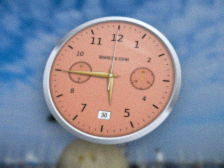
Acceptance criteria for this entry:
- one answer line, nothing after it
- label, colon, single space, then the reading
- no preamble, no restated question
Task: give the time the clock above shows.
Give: 5:45
